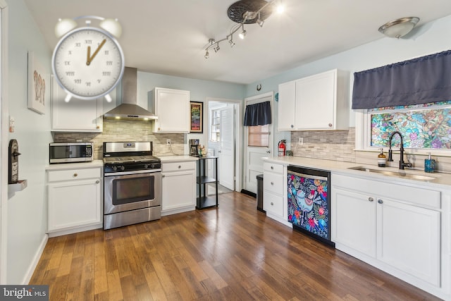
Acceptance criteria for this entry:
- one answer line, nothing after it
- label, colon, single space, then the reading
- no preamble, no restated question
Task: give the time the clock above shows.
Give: 12:06
